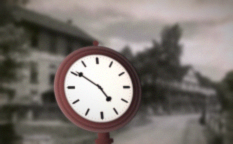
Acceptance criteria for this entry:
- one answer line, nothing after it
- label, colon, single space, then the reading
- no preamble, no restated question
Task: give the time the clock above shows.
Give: 4:51
